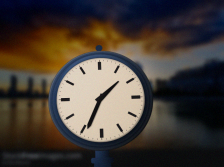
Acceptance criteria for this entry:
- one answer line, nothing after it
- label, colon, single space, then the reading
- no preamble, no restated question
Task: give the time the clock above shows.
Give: 1:34
